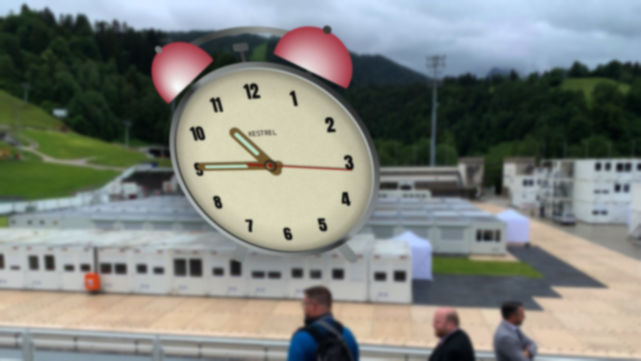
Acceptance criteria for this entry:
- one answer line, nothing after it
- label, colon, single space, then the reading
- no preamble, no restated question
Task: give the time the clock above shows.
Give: 10:45:16
